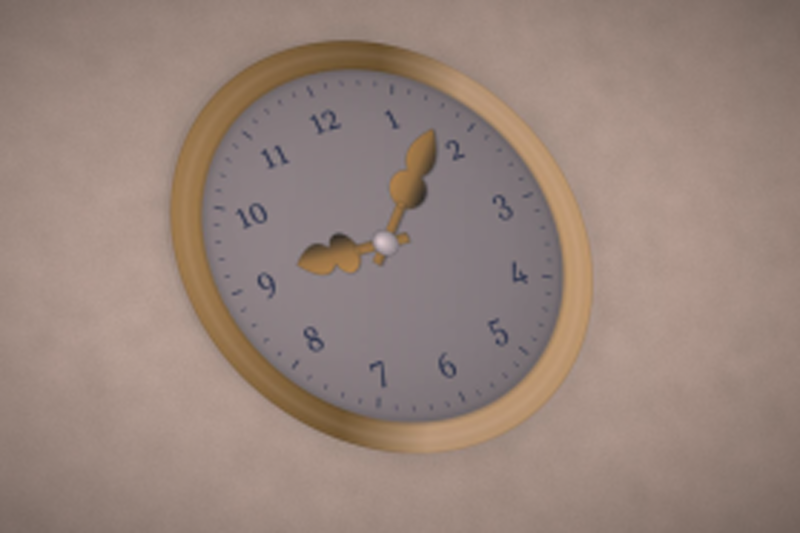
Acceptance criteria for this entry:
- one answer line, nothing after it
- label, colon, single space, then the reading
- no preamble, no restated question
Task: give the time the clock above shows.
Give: 9:08
